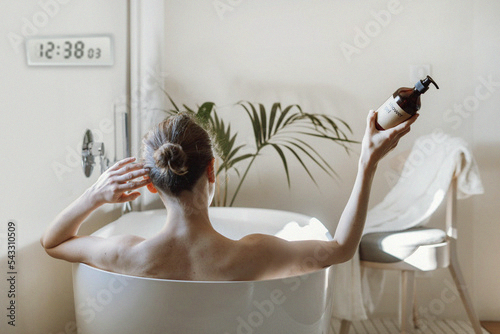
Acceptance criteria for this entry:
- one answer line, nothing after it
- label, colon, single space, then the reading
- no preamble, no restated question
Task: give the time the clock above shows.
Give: 12:38
